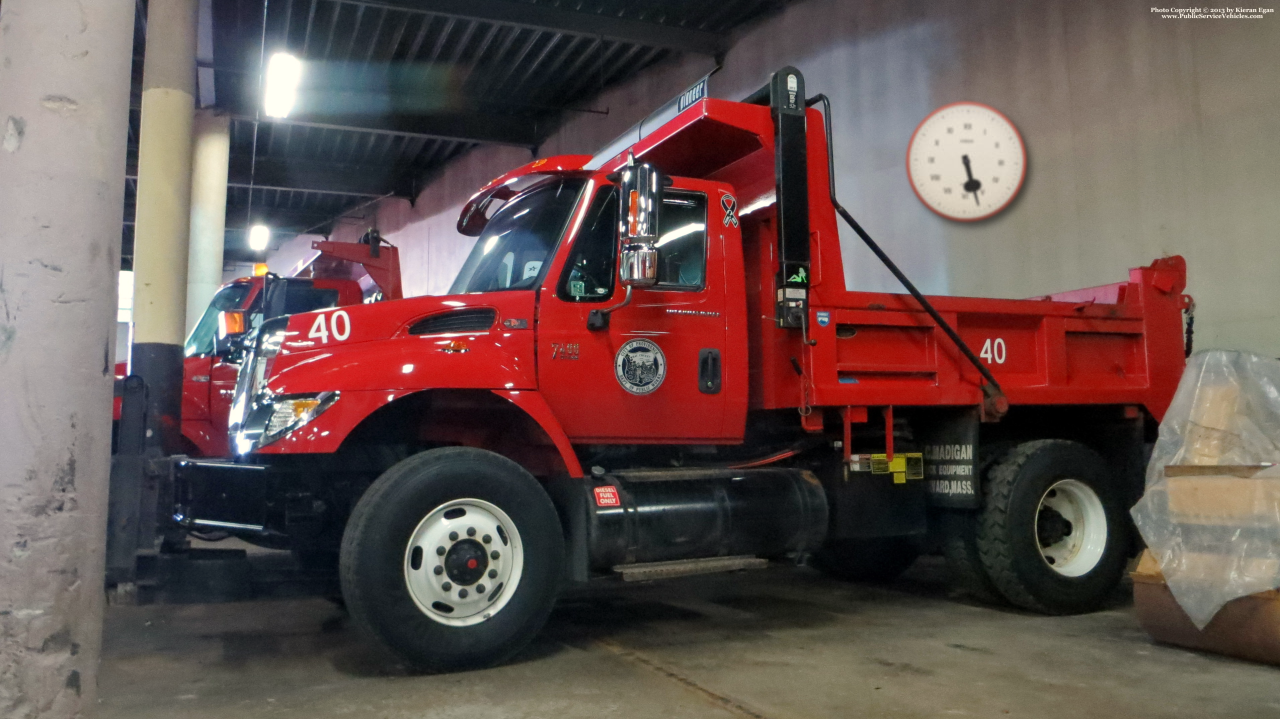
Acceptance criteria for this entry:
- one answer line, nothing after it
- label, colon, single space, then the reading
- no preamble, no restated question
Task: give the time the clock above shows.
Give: 5:27
